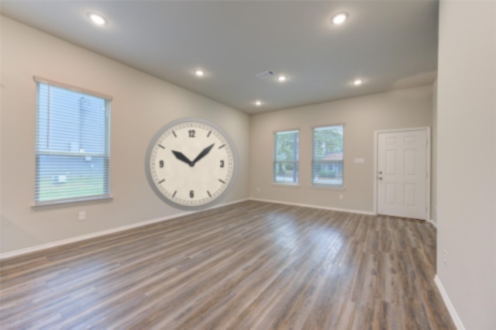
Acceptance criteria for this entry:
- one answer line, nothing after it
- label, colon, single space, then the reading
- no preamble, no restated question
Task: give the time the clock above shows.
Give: 10:08
